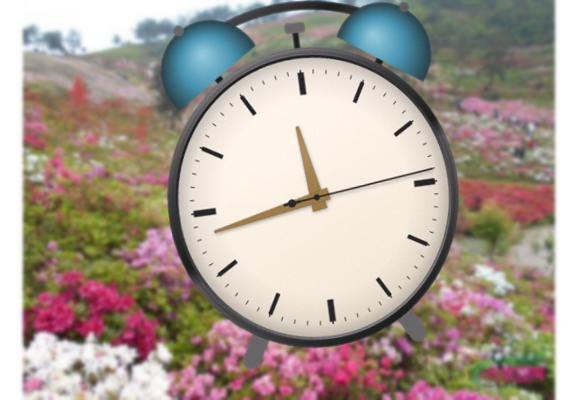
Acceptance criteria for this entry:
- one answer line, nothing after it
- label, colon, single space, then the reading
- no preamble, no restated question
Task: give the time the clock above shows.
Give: 11:43:14
